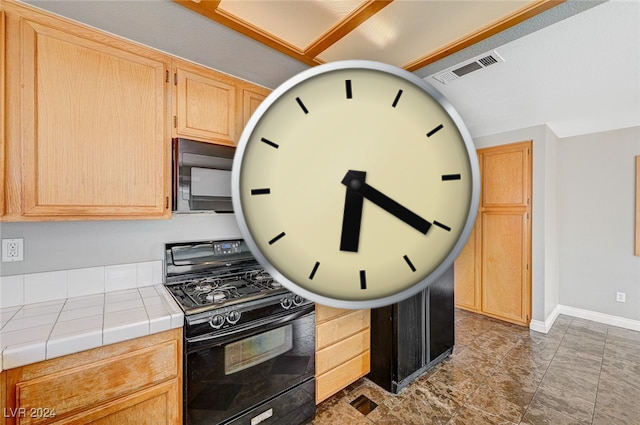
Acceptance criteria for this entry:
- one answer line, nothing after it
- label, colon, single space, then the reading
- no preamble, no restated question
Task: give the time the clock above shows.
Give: 6:21
